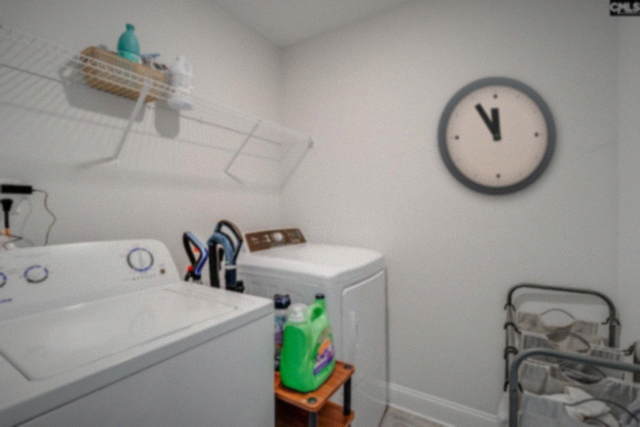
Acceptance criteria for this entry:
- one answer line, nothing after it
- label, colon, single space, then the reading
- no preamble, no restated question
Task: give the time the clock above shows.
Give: 11:55
